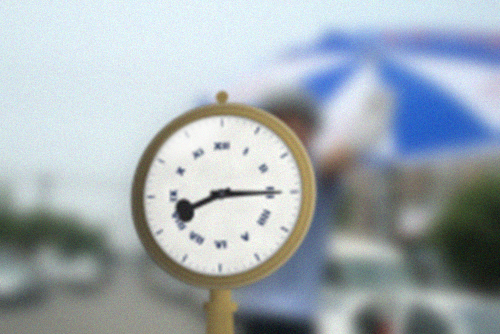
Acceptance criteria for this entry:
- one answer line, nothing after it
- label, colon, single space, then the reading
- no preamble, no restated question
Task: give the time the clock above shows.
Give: 8:15
